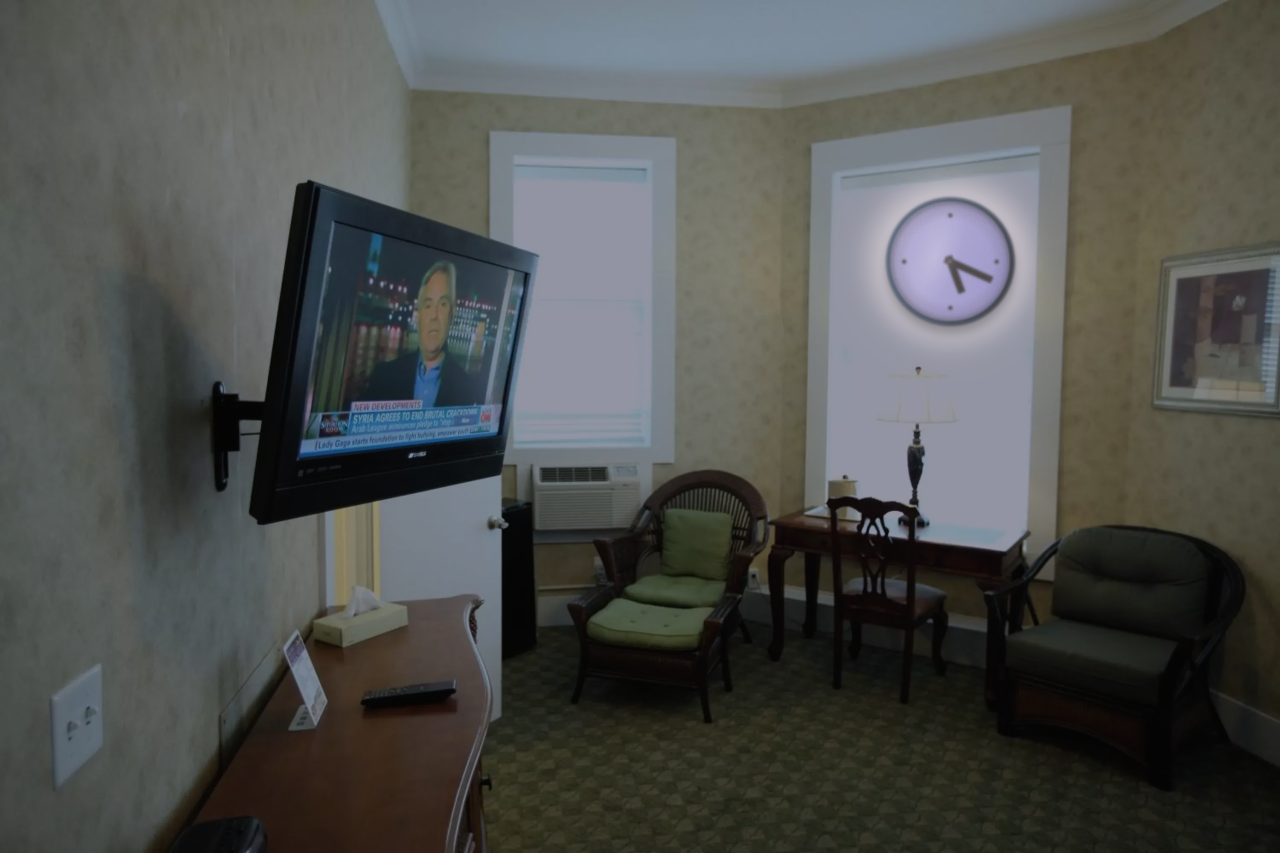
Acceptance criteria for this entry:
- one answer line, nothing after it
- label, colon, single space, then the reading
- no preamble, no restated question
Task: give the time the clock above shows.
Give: 5:19
